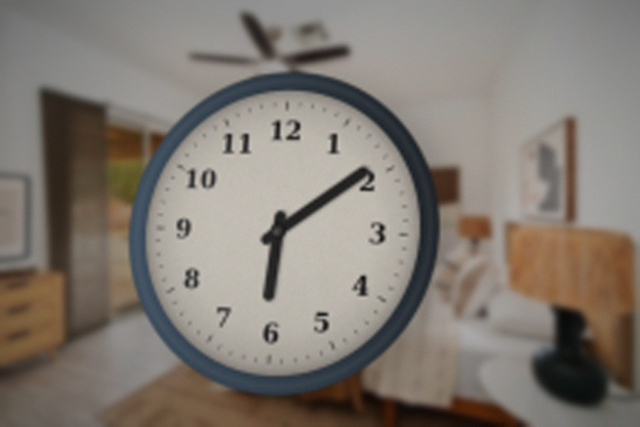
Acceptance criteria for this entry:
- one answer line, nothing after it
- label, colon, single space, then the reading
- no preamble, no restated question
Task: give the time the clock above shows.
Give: 6:09
